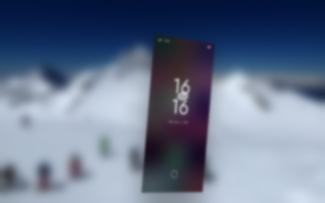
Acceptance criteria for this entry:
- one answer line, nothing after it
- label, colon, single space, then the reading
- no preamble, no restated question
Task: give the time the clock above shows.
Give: 16:16
